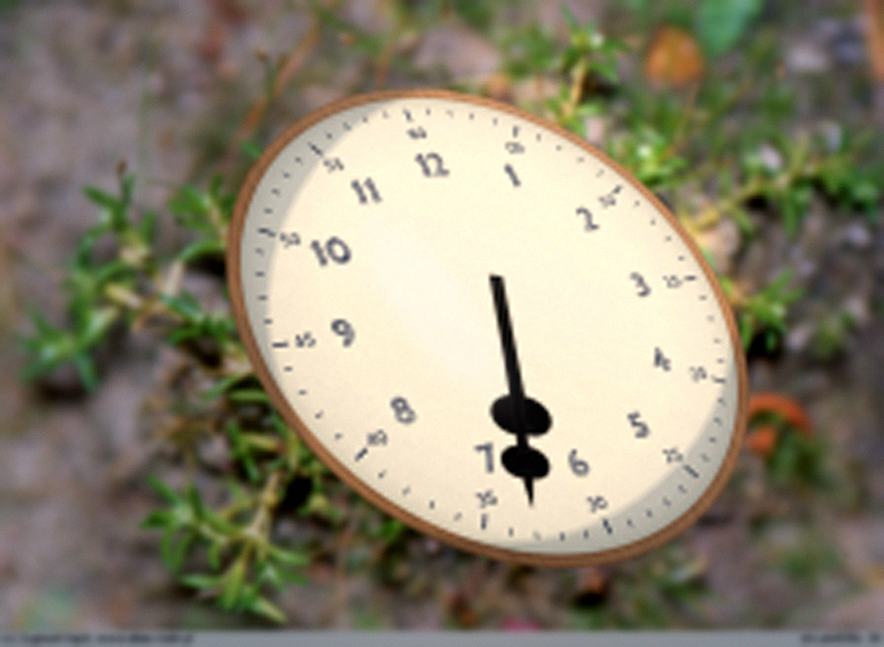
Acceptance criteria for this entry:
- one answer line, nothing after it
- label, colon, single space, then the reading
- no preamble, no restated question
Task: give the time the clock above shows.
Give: 6:33
